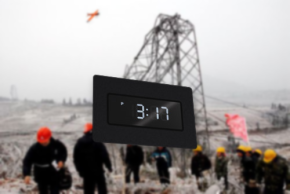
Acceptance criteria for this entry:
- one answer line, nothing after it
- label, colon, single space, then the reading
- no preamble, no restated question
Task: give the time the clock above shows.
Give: 3:17
